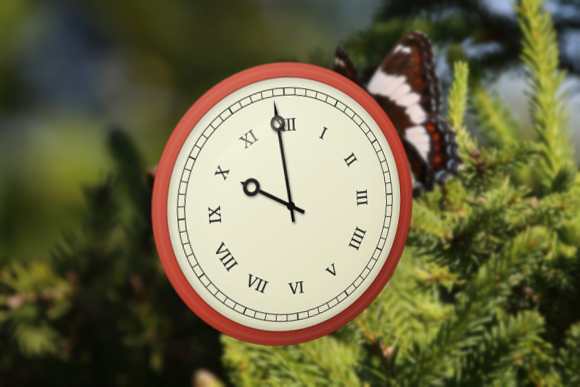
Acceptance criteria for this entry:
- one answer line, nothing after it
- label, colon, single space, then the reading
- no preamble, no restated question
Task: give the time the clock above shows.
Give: 9:59
